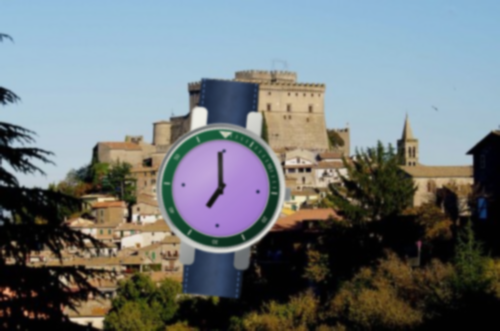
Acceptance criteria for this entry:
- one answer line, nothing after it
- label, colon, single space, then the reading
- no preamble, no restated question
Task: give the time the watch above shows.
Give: 6:59
